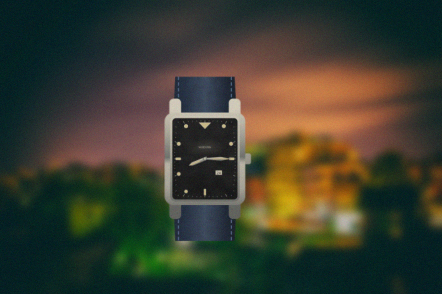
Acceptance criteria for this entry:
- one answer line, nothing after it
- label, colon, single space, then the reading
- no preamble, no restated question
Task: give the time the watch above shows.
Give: 8:15
